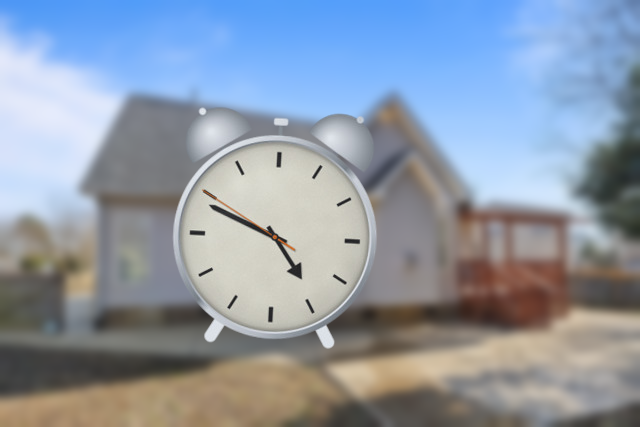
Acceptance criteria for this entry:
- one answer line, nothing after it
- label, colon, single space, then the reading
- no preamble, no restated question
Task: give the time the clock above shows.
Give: 4:48:50
